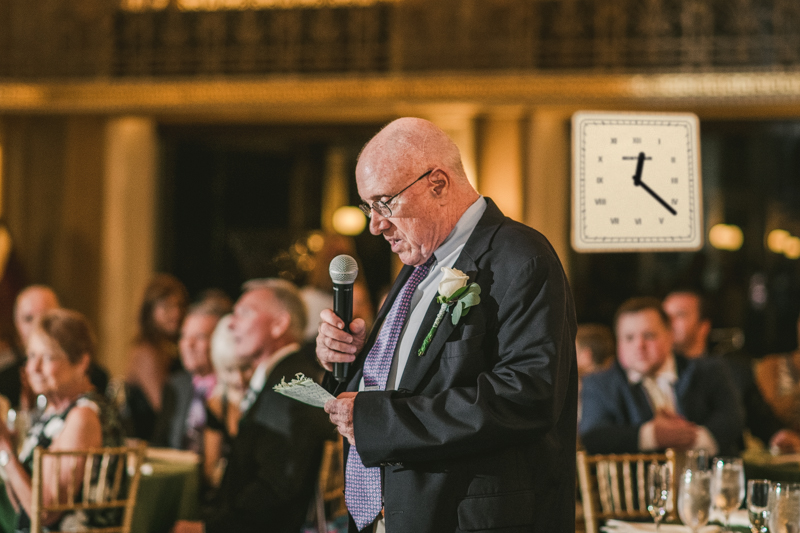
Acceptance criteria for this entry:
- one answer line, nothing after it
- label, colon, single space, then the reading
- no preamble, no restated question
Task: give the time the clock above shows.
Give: 12:22
